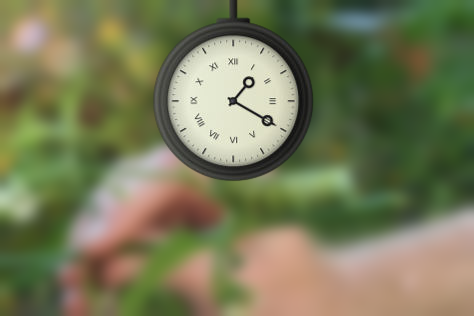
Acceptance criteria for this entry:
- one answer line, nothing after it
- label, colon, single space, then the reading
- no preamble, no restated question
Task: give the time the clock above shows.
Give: 1:20
